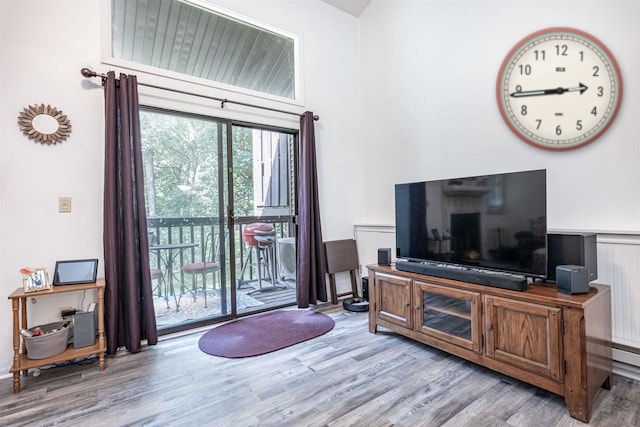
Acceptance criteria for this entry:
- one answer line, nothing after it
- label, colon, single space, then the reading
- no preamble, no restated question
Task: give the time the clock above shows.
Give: 2:44
